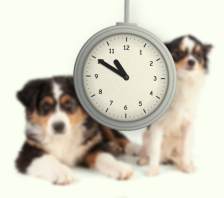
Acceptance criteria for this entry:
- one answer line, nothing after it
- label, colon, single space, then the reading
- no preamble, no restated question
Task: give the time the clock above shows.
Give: 10:50
